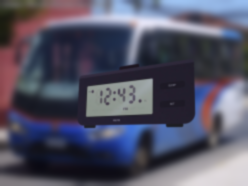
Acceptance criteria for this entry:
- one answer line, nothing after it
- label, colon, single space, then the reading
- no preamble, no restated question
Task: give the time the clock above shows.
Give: 12:43
